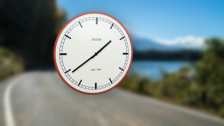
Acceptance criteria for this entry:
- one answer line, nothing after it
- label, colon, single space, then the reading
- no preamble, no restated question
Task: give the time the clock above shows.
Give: 1:39
